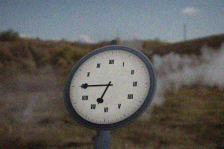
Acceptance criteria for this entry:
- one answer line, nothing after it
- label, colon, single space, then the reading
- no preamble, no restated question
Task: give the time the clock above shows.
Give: 6:45
